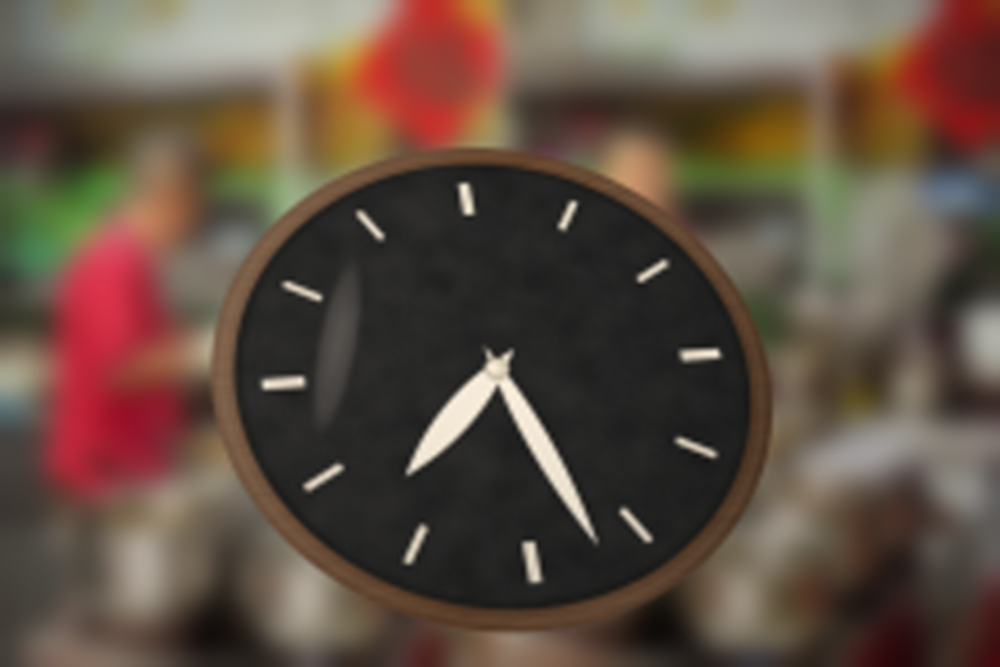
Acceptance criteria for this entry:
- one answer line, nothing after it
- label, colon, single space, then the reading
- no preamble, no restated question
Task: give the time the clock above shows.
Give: 7:27
